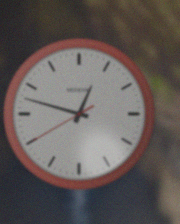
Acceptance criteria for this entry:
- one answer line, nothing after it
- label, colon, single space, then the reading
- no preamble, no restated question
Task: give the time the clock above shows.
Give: 12:47:40
